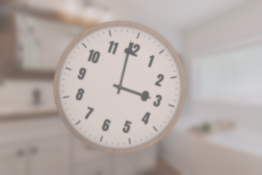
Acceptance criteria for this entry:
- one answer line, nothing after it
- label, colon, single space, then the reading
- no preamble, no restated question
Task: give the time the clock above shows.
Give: 2:59
